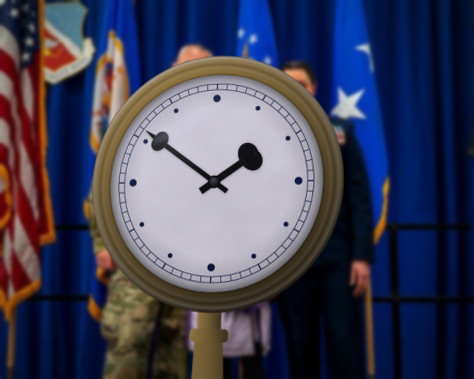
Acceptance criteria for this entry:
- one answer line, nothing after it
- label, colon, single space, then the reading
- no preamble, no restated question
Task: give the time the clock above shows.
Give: 1:51
